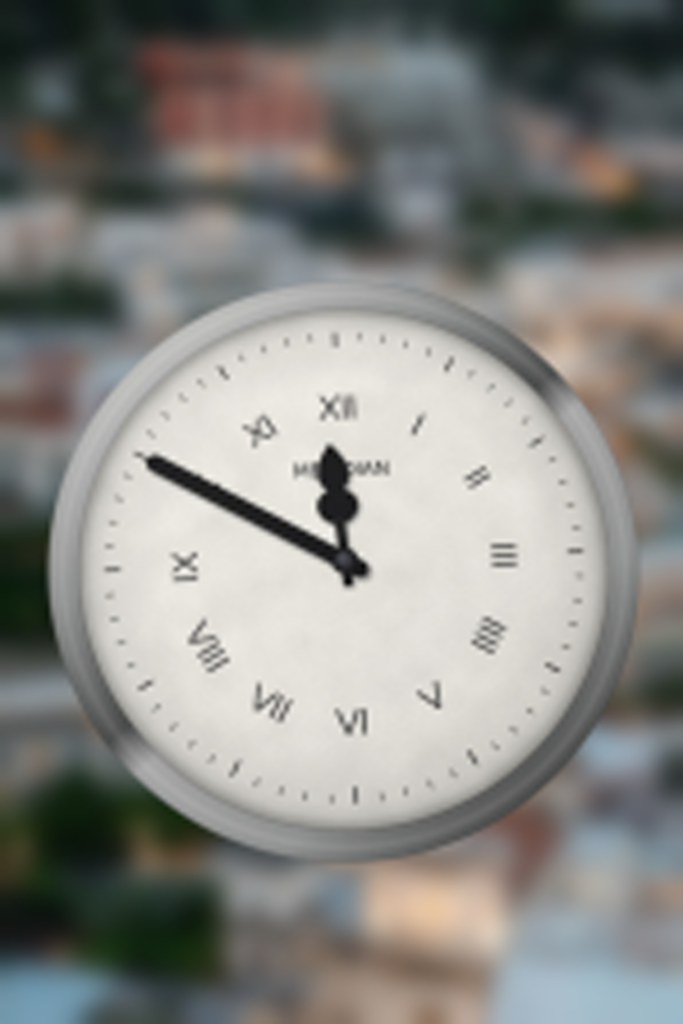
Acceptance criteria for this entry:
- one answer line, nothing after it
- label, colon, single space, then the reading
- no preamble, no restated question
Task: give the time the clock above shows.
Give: 11:50
